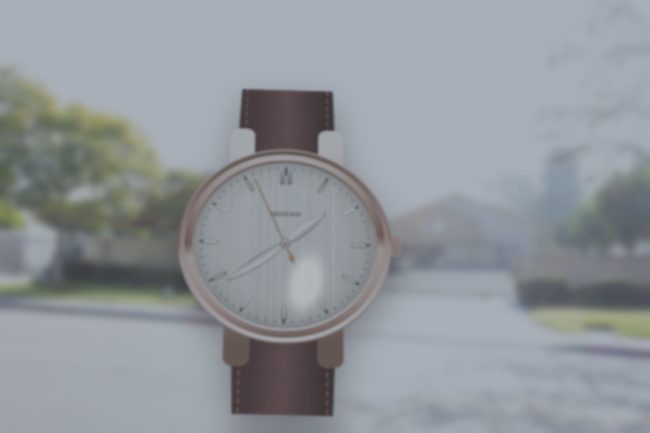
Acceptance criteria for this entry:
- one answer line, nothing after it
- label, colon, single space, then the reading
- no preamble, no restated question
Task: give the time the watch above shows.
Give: 1:38:56
